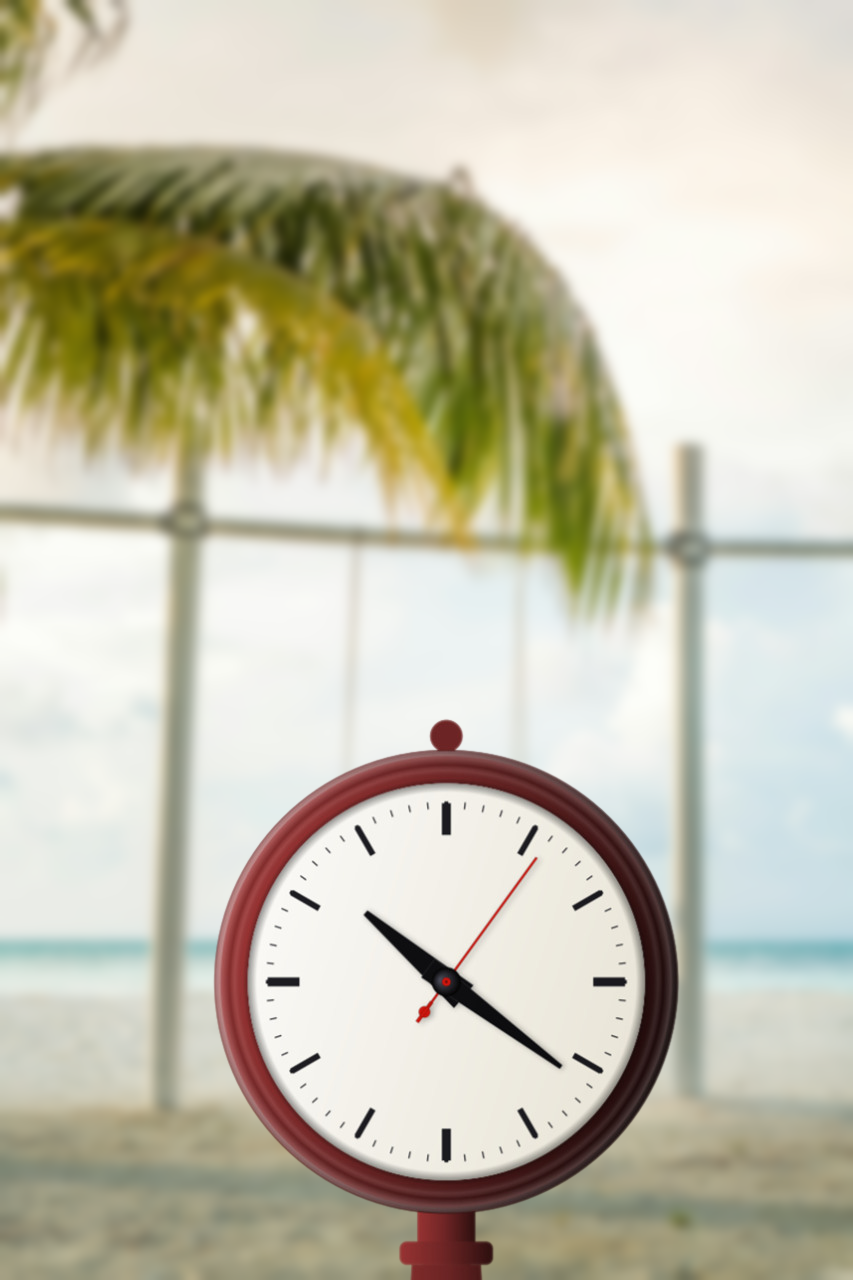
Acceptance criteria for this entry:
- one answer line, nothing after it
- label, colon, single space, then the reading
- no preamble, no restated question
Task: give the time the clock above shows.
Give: 10:21:06
